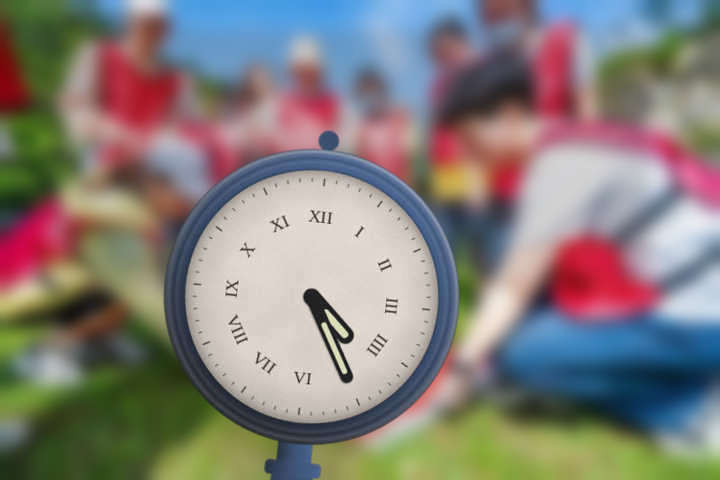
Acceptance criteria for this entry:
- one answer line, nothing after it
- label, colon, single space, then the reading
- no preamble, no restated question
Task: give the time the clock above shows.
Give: 4:25
